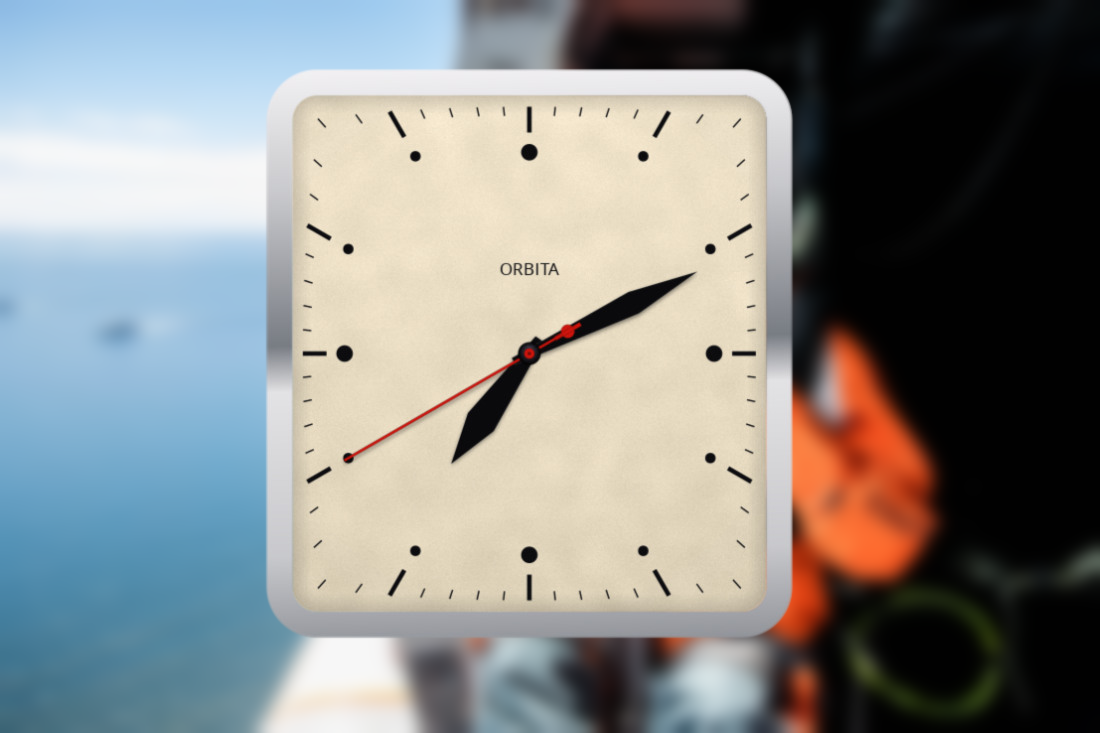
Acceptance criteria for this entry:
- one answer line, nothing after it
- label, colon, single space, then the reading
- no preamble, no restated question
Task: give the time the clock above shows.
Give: 7:10:40
